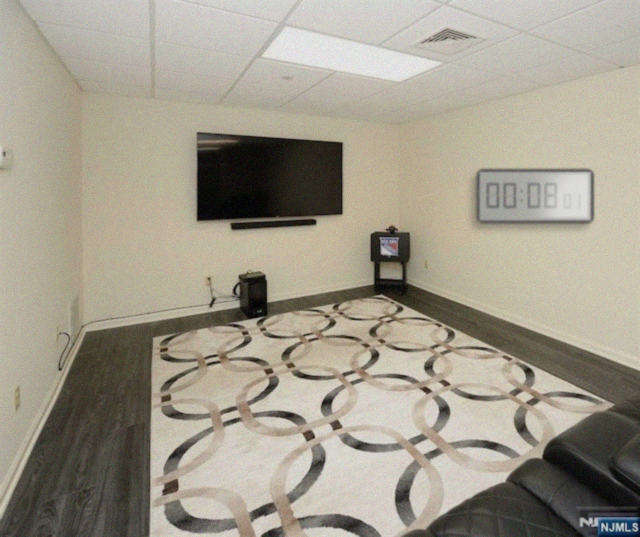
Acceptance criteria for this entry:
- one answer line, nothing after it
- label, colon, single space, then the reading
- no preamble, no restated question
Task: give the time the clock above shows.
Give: 0:08:01
